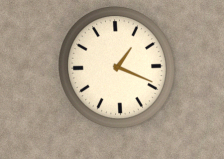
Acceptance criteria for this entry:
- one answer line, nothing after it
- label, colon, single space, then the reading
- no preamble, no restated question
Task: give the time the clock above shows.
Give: 1:19
